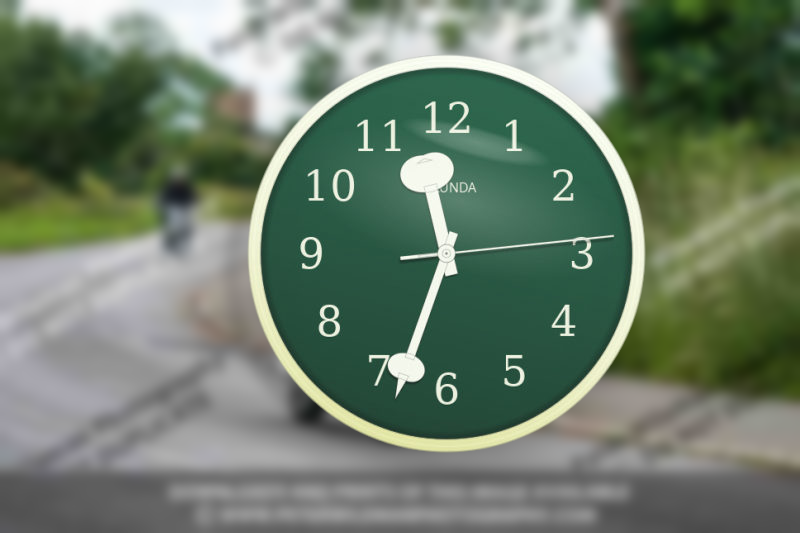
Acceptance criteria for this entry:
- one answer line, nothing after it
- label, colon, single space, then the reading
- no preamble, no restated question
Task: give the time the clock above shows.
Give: 11:33:14
